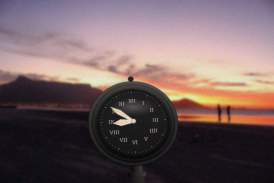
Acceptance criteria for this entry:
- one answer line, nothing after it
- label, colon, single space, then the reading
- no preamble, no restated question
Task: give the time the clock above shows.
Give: 8:51
